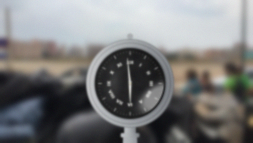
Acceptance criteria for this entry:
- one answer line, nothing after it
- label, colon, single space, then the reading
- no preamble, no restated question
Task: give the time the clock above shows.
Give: 5:59
